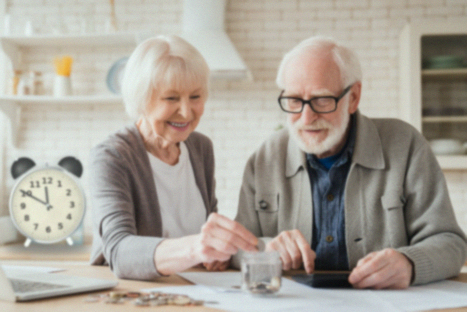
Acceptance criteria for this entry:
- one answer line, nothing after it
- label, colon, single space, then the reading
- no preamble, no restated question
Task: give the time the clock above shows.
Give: 11:50
